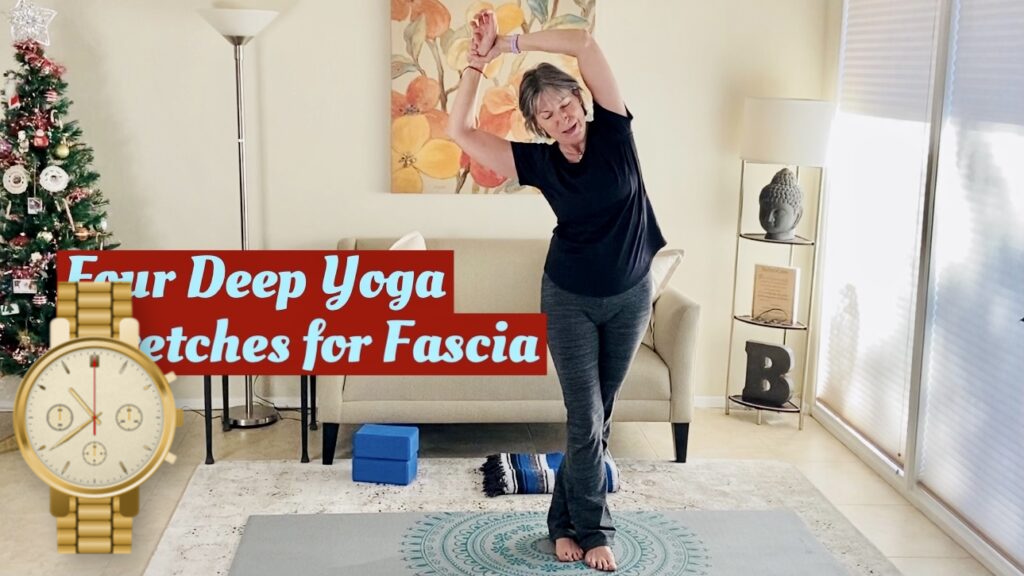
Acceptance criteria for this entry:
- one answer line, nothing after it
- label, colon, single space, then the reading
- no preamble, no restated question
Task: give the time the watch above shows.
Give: 10:39
